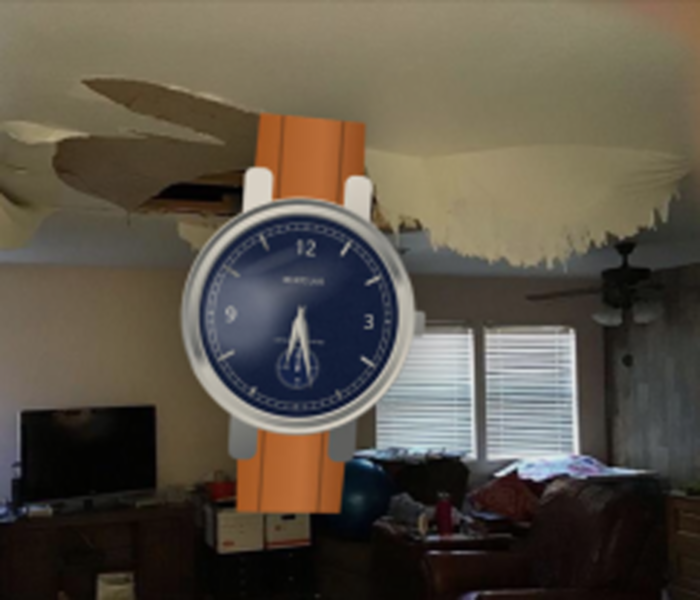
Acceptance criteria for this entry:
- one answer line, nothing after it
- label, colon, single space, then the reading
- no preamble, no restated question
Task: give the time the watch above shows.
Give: 6:28
